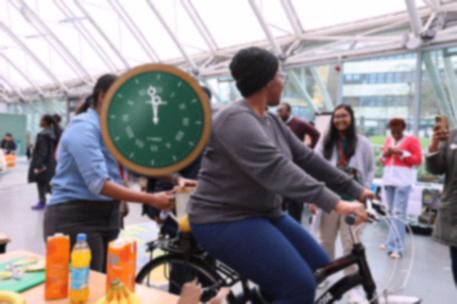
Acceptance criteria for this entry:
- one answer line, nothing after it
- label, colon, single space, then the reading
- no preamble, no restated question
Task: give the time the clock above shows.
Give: 11:58
